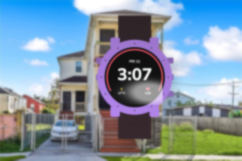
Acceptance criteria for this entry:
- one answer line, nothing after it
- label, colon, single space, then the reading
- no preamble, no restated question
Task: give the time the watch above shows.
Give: 3:07
